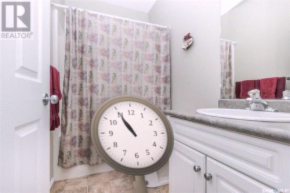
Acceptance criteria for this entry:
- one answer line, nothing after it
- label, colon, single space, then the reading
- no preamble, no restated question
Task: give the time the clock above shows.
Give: 10:55
